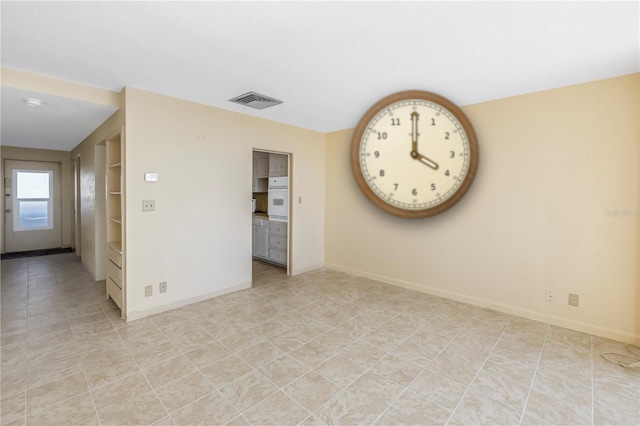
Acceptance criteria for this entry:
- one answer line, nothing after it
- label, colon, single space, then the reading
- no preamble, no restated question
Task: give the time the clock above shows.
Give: 4:00
